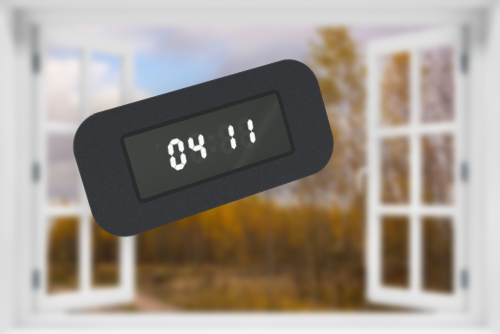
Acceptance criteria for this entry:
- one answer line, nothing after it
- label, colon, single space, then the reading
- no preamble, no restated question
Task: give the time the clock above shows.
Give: 4:11
